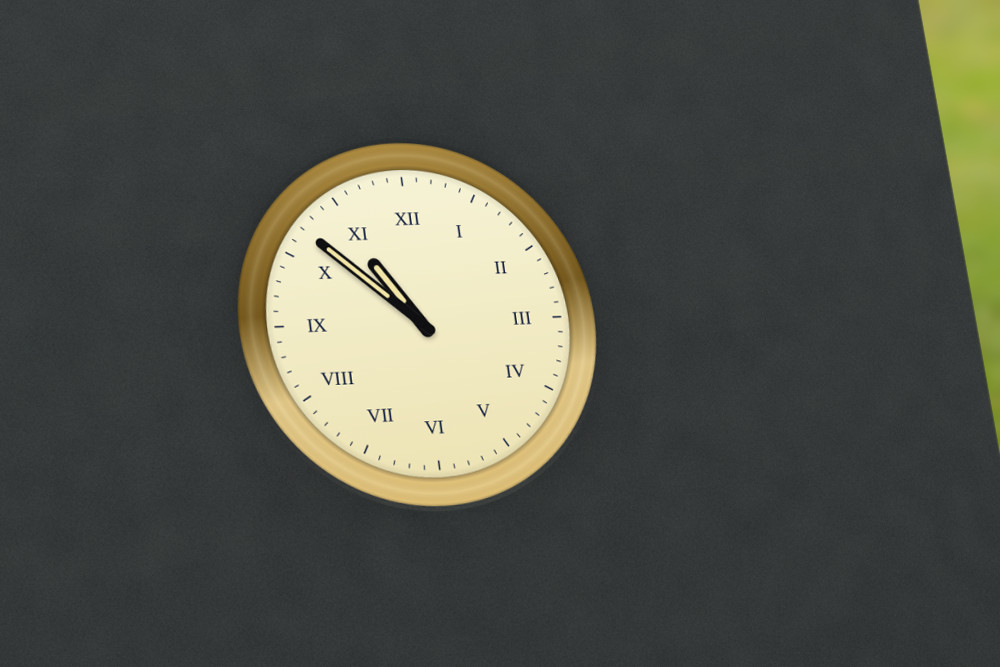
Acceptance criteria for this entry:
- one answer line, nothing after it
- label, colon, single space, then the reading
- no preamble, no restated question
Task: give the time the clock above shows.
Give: 10:52
